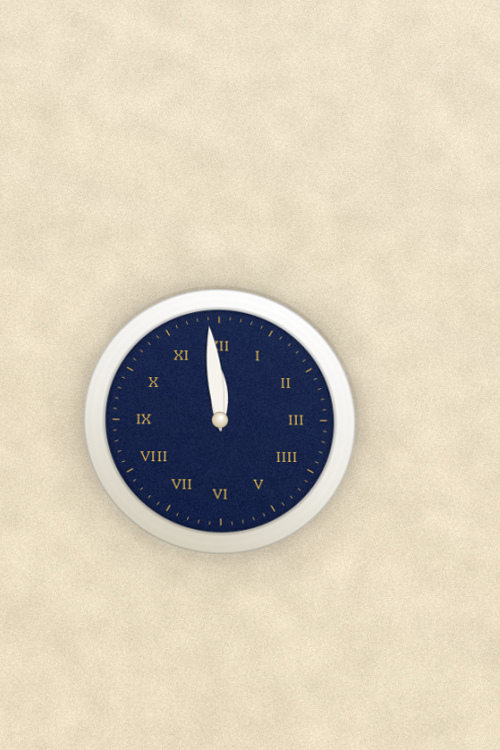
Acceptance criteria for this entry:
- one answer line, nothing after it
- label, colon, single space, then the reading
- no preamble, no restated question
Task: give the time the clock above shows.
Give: 11:59
